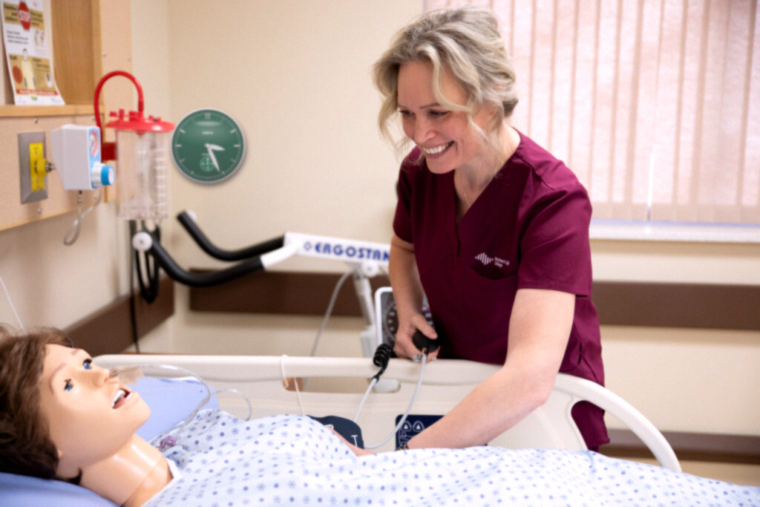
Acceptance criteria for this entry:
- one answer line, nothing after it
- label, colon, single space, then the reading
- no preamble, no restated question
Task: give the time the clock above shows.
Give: 3:26
